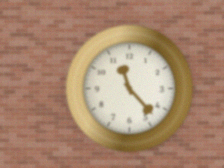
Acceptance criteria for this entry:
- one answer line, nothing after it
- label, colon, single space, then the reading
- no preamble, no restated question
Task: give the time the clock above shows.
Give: 11:23
